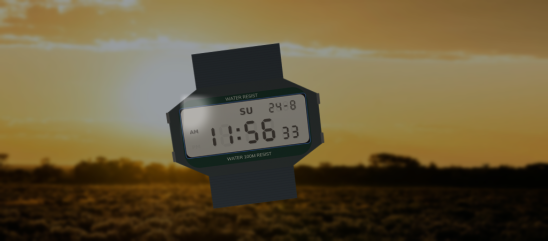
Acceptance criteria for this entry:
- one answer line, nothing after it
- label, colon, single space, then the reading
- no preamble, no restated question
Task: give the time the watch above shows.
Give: 11:56:33
